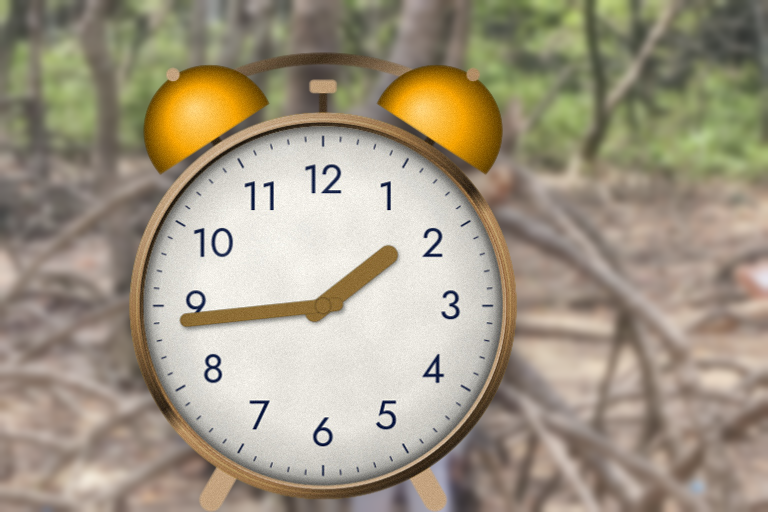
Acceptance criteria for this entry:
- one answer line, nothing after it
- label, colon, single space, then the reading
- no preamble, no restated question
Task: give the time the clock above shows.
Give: 1:44
